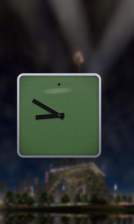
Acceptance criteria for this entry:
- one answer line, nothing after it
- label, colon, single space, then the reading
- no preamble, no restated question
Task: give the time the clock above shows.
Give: 8:50
